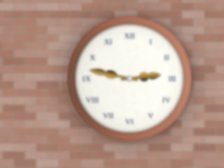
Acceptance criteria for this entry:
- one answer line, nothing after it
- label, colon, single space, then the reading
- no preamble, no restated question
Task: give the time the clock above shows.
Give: 2:47
